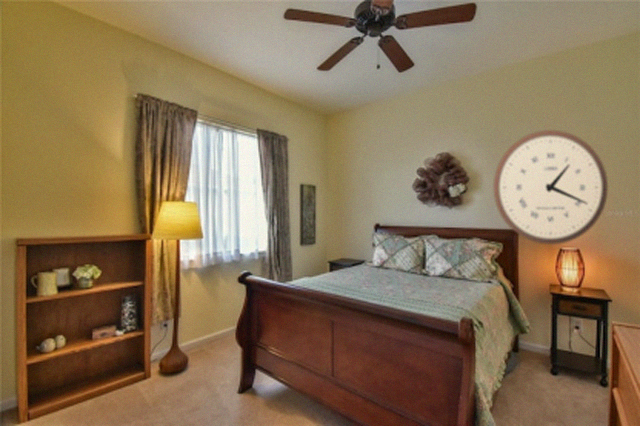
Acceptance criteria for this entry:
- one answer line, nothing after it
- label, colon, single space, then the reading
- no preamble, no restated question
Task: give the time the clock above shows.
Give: 1:19
